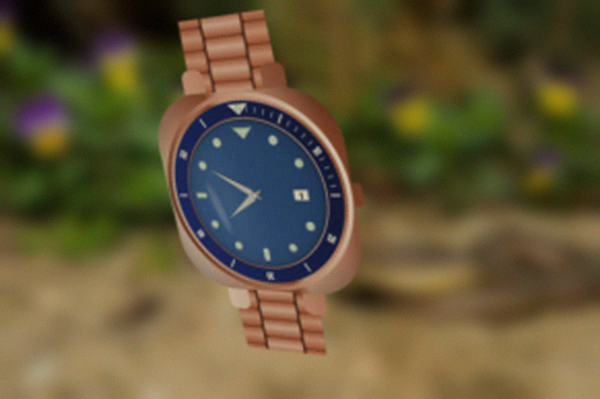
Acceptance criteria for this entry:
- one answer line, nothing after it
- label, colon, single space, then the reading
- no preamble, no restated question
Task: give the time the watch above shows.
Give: 7:50
